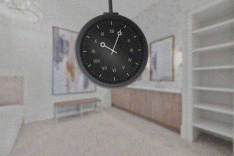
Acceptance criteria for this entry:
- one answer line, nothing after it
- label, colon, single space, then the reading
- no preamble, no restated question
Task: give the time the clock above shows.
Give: 10:04
